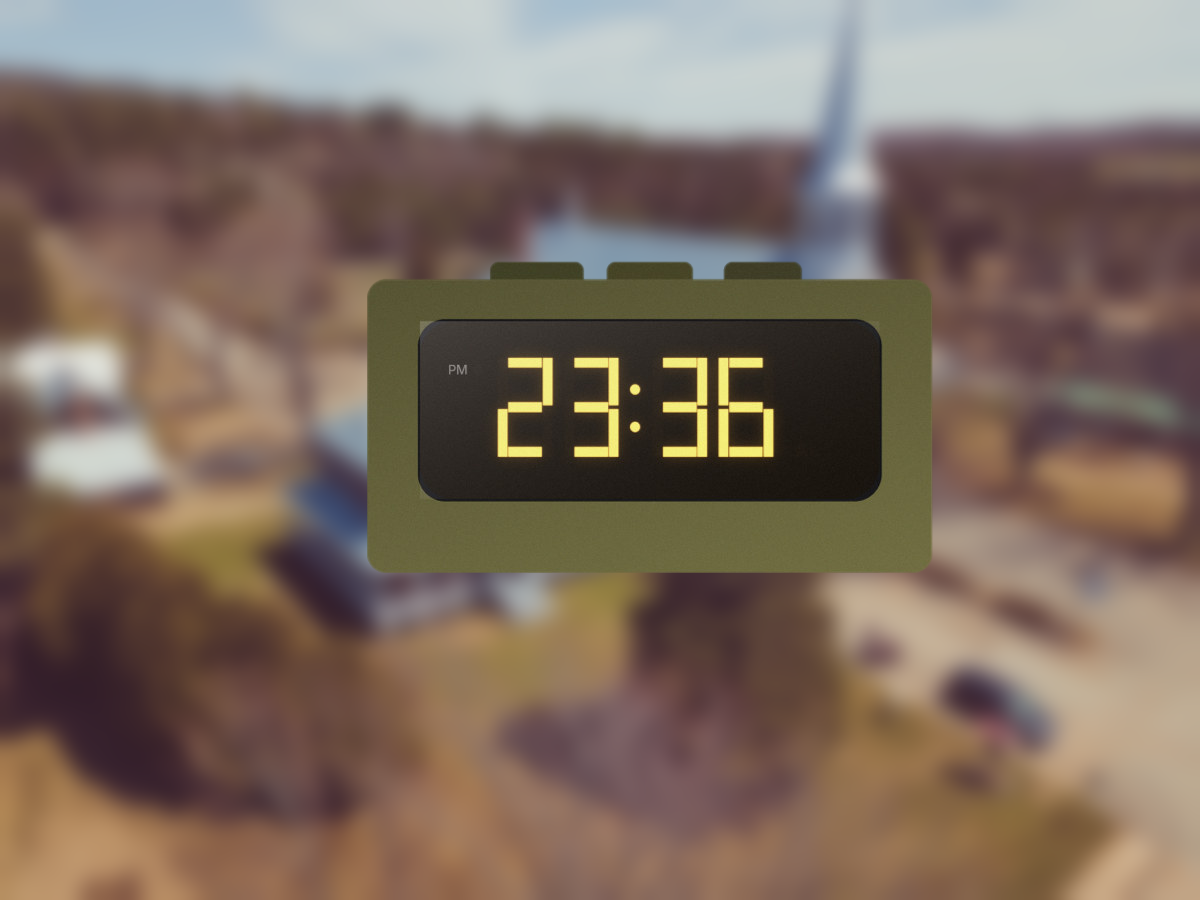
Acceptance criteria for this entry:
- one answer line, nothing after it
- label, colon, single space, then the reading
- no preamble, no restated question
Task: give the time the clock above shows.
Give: 23:36
